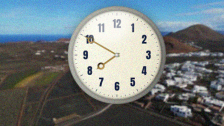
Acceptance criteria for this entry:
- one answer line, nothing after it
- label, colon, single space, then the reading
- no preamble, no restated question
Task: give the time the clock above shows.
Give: 7:50
